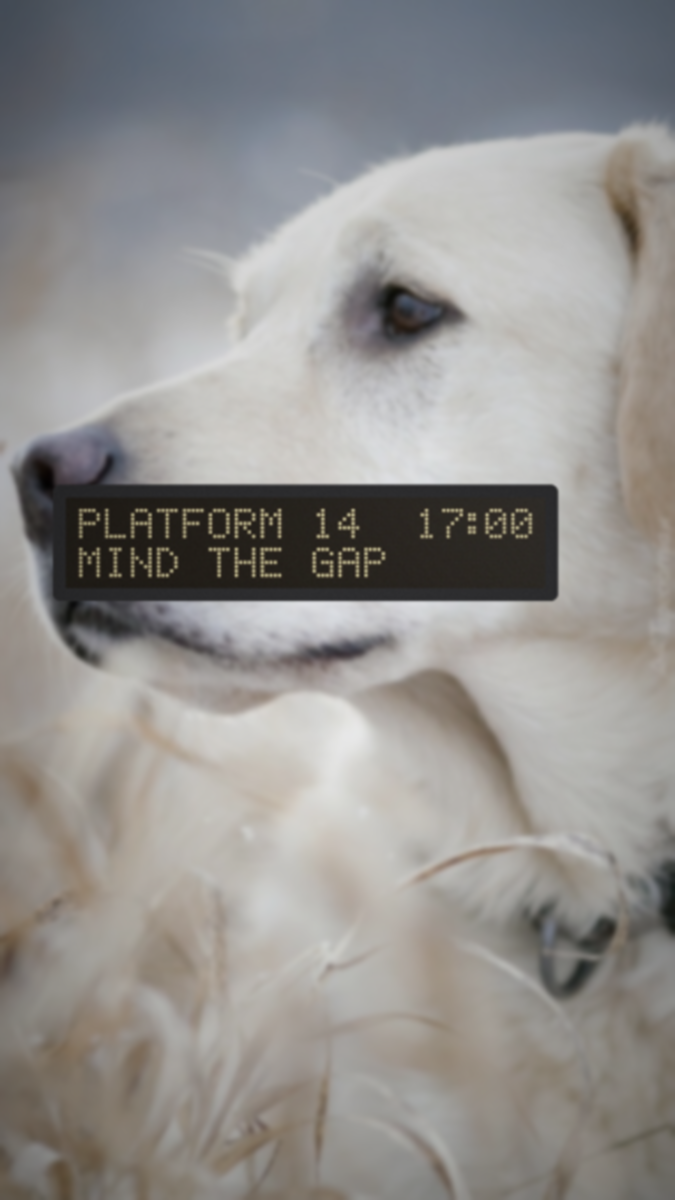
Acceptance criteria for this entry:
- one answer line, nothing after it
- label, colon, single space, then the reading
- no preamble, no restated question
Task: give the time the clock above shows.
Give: 17:00
